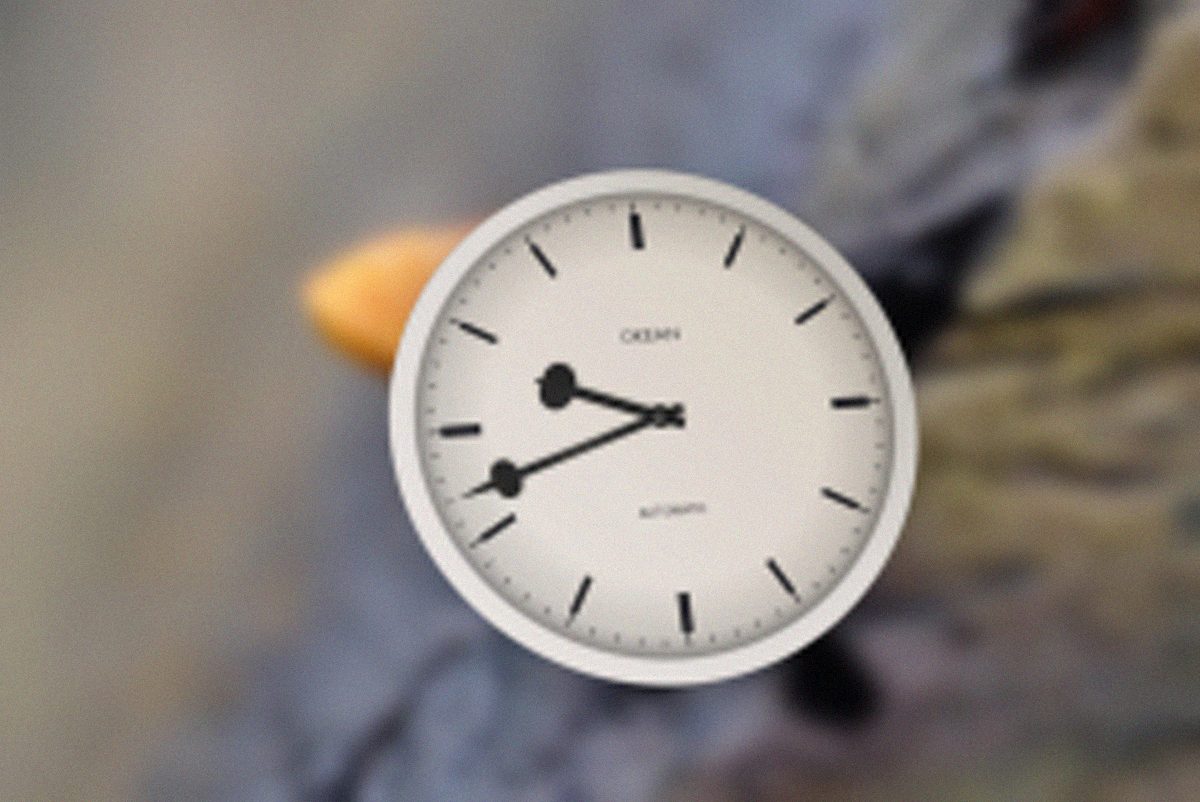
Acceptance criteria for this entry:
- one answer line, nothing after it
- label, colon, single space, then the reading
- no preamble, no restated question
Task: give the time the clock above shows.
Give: 9:42
